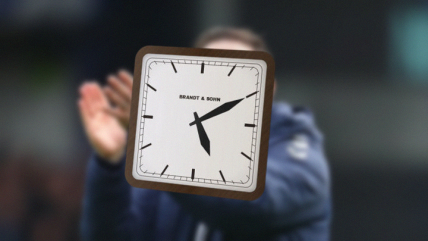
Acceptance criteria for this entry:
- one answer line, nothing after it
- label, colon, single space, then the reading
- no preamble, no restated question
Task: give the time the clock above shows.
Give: 5:10
